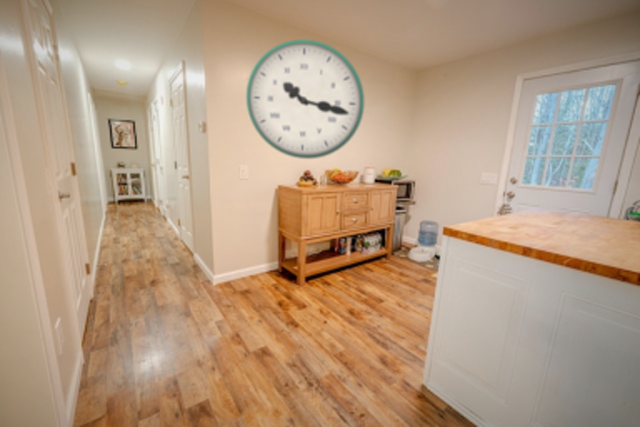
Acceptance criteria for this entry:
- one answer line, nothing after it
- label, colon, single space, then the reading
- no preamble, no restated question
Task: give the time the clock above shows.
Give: 10:17
